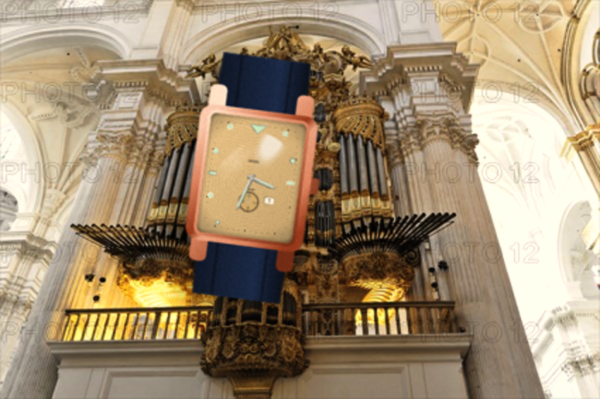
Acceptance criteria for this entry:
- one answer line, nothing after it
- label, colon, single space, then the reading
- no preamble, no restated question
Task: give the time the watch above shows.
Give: 3:33
